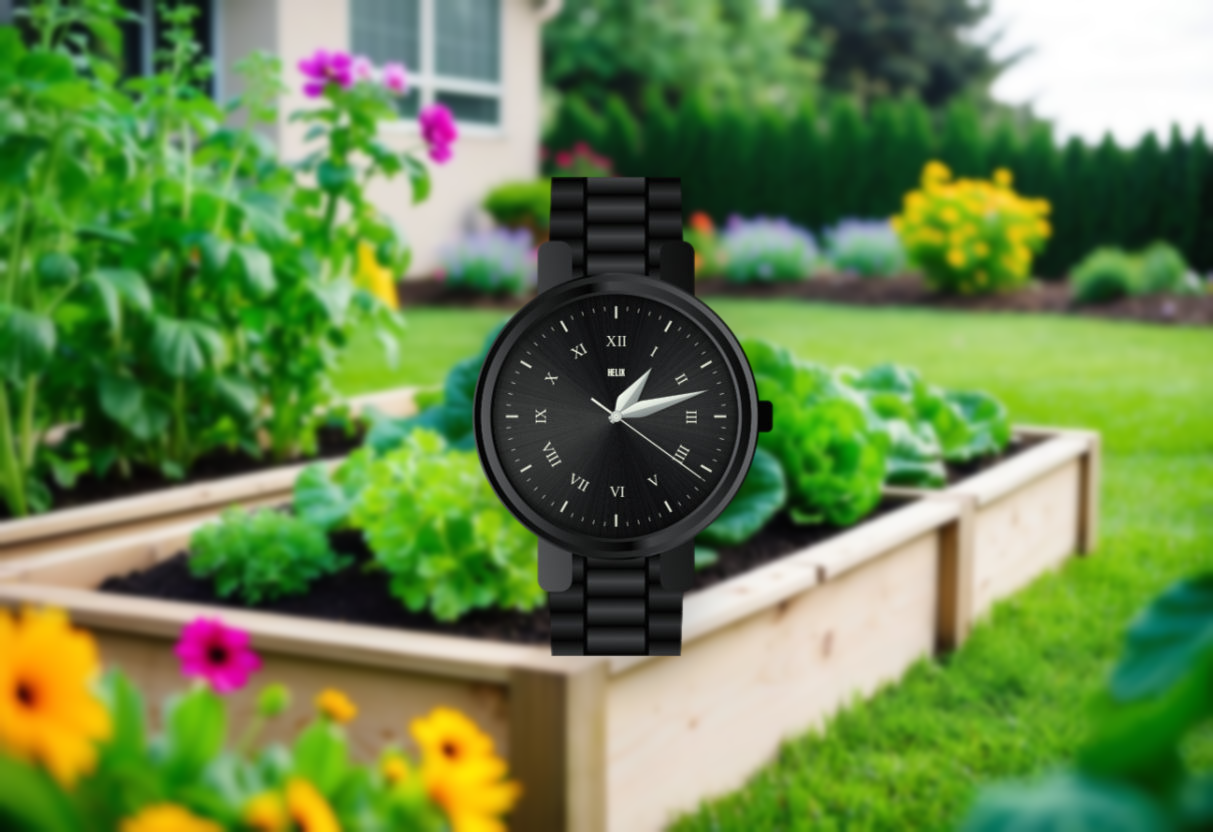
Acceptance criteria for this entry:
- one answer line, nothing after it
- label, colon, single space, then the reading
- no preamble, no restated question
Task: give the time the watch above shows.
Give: 1:12:21
